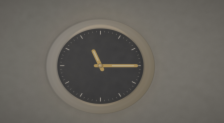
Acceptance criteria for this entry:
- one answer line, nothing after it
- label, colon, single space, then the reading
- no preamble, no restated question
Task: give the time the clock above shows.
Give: 11:15
